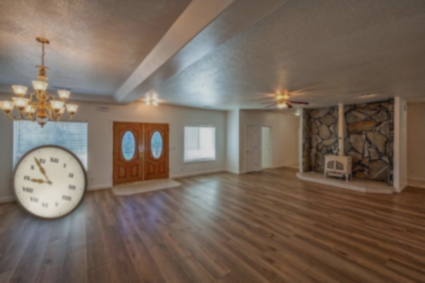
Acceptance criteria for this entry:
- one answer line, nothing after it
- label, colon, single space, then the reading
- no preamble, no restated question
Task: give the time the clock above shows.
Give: 8:53
